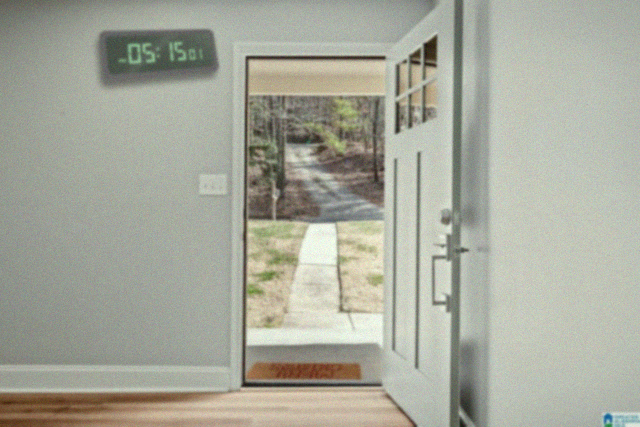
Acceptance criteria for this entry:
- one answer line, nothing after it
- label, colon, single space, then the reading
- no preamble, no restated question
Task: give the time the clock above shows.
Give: 5:15
